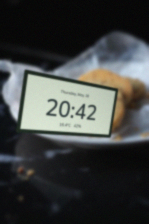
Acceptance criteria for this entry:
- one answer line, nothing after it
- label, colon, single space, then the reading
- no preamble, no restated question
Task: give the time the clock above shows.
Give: 20:42
